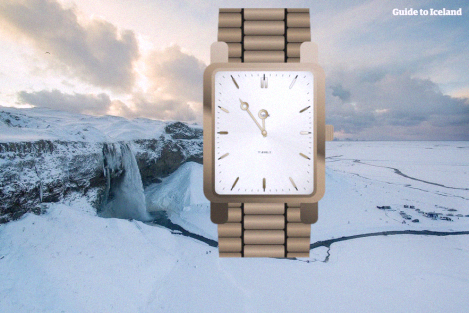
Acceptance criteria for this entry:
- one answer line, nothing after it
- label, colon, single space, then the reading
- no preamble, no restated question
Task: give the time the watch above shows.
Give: 11:54
